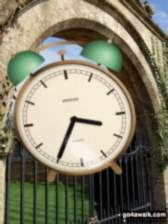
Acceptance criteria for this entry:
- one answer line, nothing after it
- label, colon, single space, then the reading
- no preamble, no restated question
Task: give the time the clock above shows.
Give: 3:35
